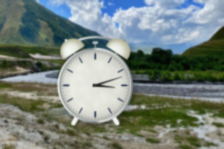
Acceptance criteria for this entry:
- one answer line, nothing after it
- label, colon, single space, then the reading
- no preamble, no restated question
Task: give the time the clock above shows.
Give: 3:12
